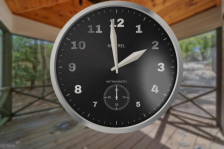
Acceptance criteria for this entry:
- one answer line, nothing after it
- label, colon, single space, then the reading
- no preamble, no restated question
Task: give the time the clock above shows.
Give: 1:59
